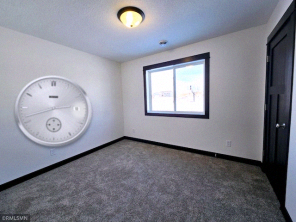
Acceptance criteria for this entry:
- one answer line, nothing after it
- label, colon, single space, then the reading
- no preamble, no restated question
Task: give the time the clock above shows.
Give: 2:42
